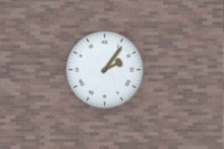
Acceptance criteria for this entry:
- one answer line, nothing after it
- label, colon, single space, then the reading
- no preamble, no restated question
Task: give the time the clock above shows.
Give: 2:06
